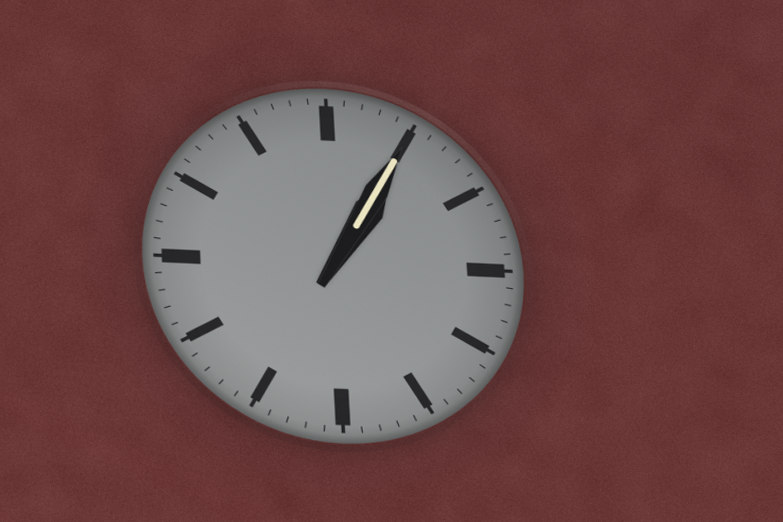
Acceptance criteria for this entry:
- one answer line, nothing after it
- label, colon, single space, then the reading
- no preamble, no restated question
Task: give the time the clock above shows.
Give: 1:05
